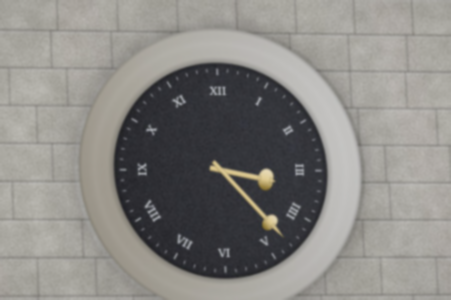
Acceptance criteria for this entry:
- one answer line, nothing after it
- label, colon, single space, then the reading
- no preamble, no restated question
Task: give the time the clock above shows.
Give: 3:23
